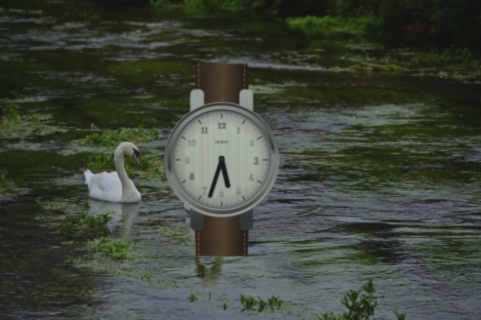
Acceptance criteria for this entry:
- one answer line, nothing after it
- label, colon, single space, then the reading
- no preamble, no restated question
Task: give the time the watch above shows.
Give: 5:33
